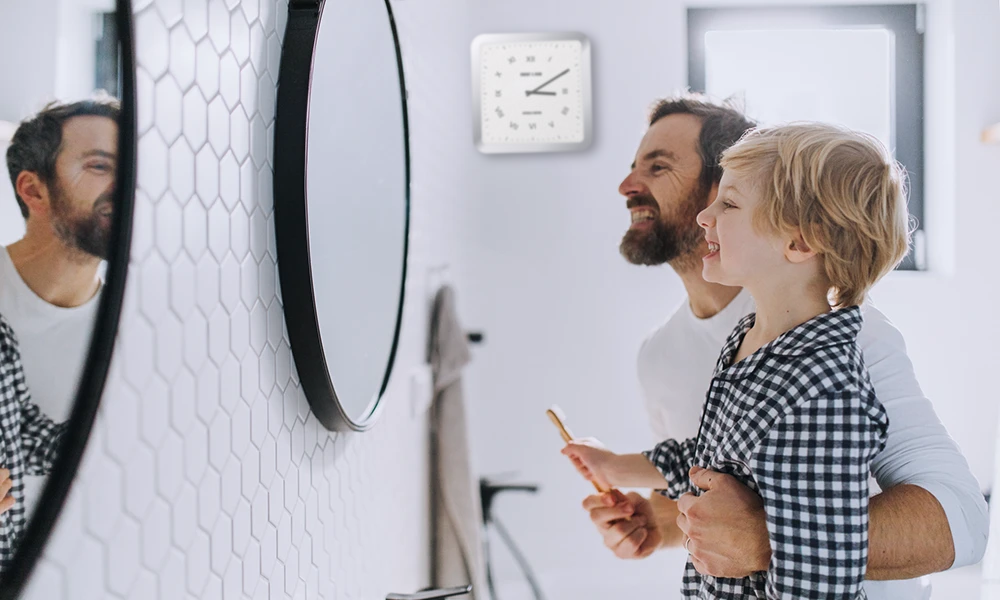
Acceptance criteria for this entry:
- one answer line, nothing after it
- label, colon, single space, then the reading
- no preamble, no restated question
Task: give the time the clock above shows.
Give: 3:10
